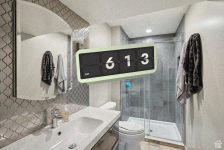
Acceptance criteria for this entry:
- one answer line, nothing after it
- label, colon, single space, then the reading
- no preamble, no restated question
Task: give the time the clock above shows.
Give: 6:13
